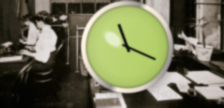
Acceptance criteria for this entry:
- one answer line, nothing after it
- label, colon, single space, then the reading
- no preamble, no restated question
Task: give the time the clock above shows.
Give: 11:19
